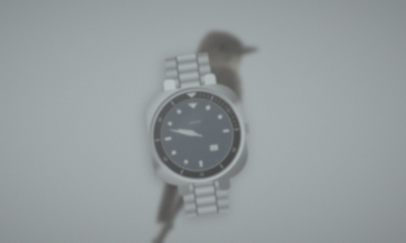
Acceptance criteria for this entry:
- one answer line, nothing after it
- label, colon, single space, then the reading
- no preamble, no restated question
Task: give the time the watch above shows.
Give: 9:48
